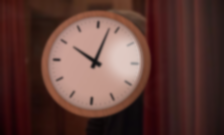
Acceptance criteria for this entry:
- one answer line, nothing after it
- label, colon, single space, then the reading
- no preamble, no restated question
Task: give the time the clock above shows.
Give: 10:03
